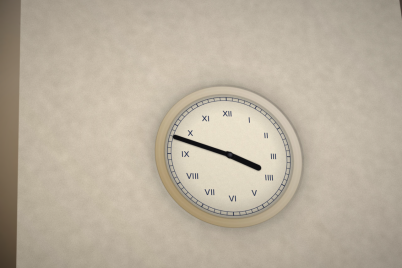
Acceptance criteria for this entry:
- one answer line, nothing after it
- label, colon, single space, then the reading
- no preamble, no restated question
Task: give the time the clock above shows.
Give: 3:48
